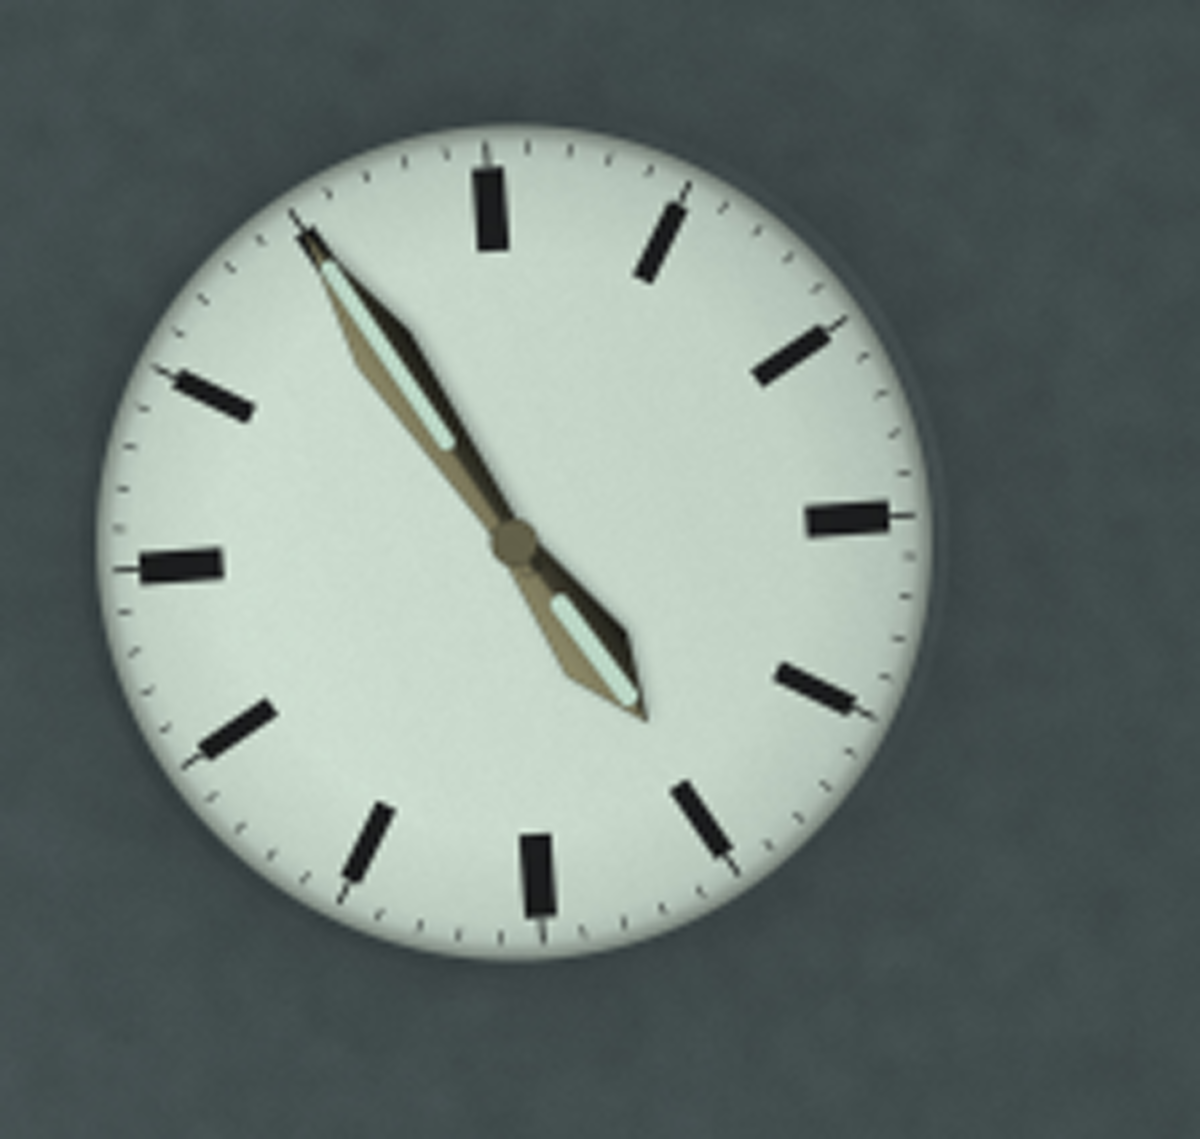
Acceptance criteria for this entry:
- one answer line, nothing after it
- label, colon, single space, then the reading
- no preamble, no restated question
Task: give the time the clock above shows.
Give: 4:55
